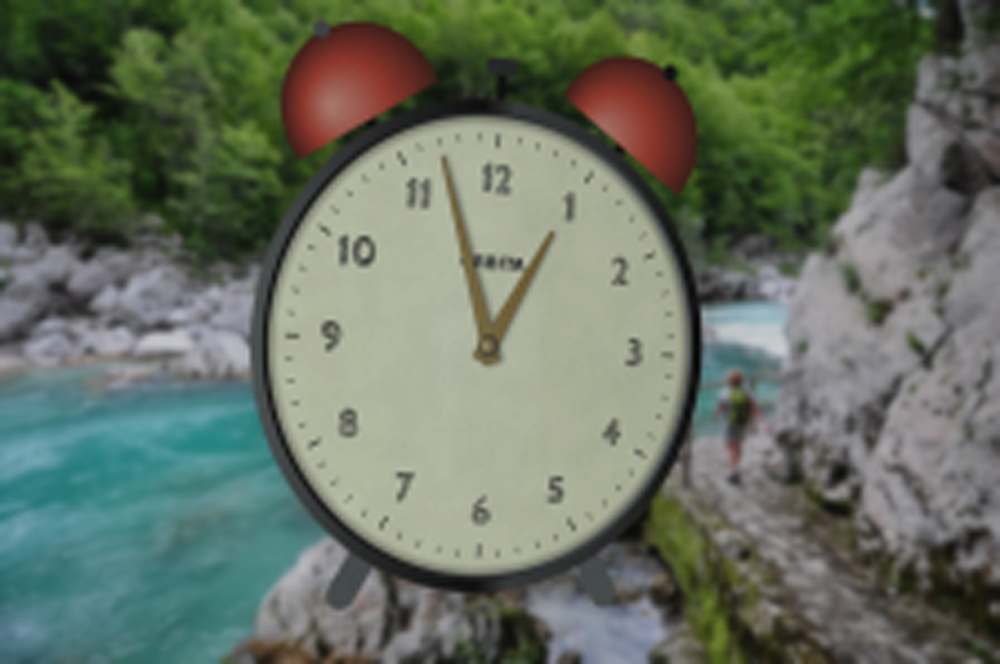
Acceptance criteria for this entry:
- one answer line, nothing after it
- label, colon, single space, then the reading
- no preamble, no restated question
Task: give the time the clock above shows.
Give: 12:57
